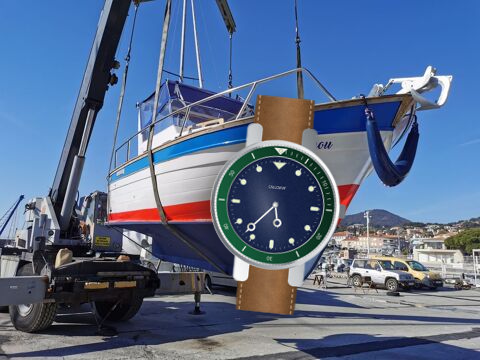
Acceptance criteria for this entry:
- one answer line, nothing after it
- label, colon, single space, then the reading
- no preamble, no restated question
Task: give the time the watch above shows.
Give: 5:37
